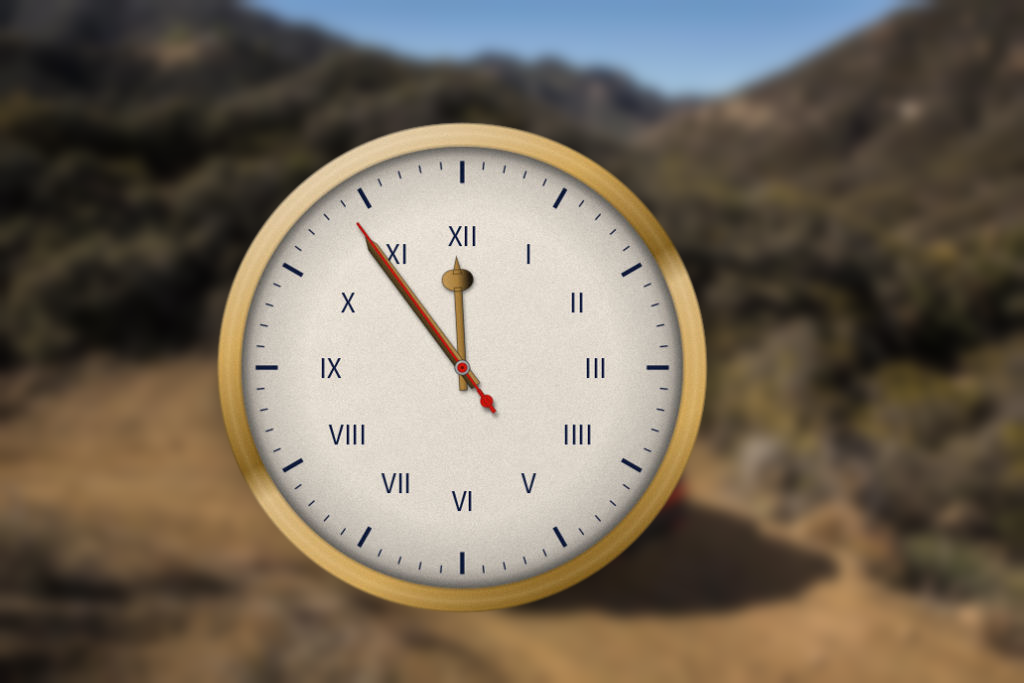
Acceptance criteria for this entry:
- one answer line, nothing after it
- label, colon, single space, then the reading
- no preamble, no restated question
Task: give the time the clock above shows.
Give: 11:53:54
